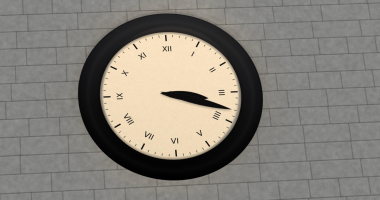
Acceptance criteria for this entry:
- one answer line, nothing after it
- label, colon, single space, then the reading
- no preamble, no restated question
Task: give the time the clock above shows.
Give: 3:18
